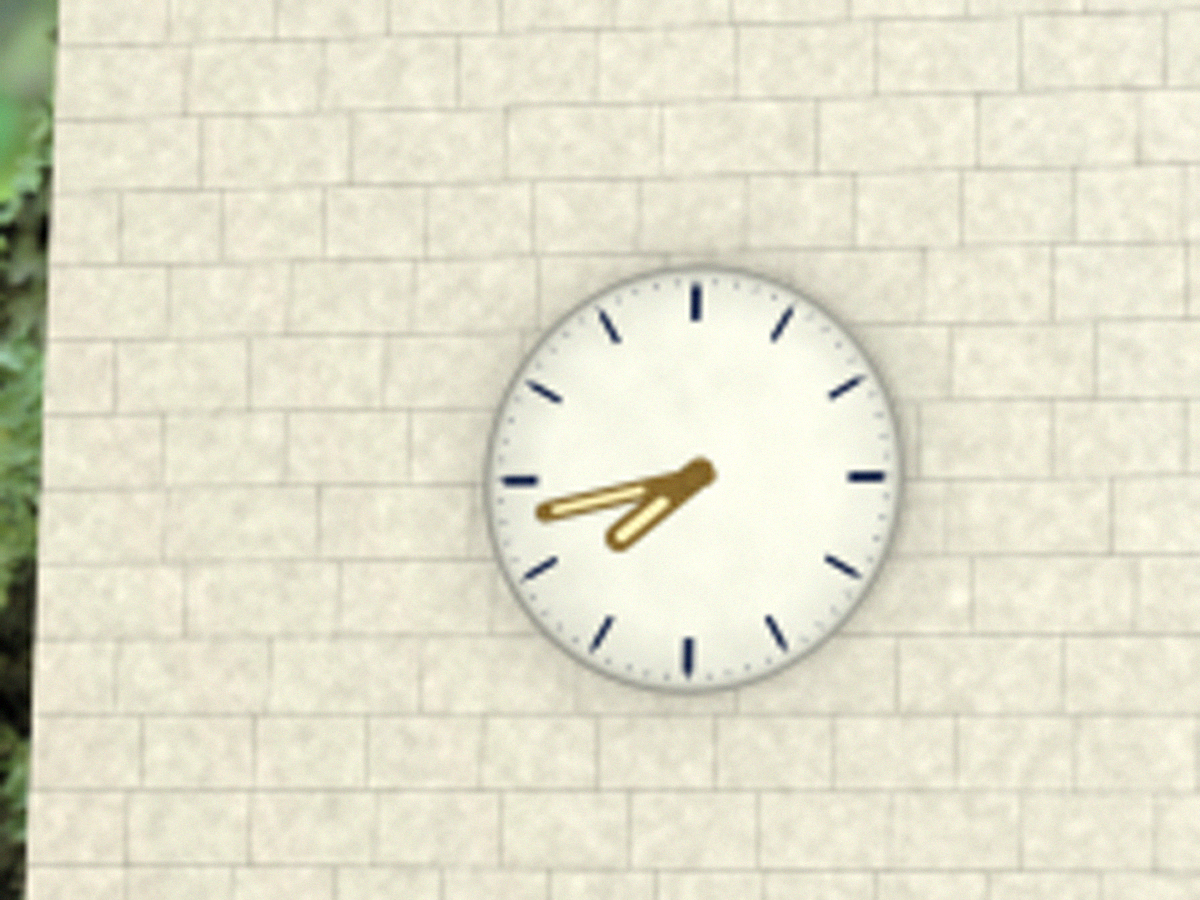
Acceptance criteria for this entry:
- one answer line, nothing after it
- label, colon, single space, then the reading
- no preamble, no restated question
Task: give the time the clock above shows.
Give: 7:43
